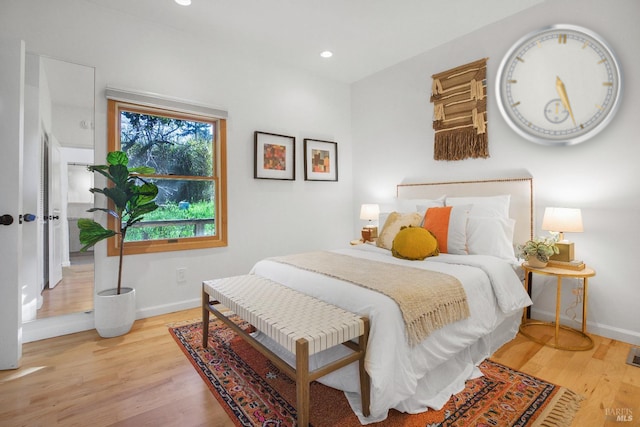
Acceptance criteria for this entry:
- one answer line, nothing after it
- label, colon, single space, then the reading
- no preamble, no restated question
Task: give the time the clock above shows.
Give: 5:26
